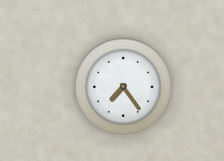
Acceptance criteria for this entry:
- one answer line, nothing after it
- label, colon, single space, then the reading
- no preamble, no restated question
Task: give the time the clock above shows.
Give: 7:24
